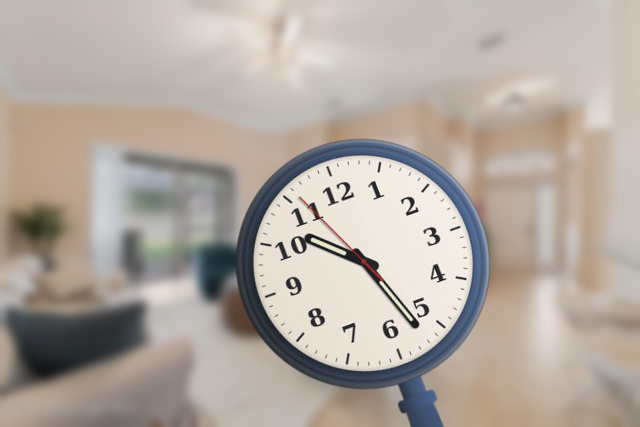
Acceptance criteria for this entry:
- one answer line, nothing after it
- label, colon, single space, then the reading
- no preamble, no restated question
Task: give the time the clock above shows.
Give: 10:26:56
